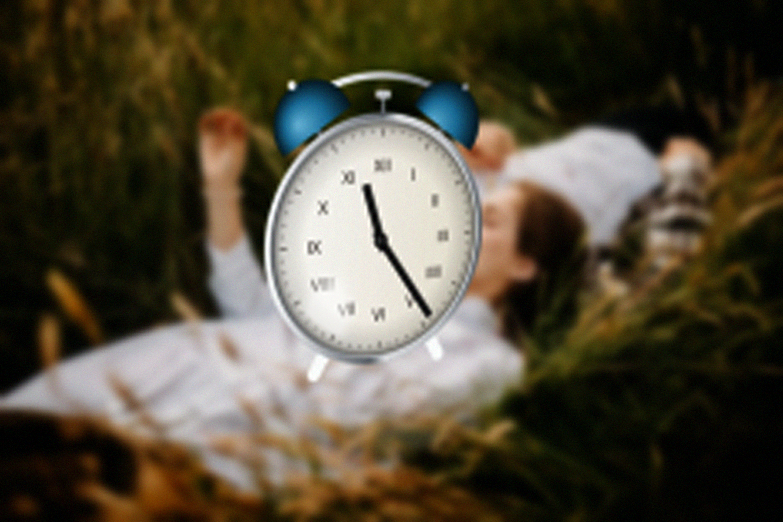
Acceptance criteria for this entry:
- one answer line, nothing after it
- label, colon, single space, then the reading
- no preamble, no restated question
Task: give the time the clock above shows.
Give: 11:24
